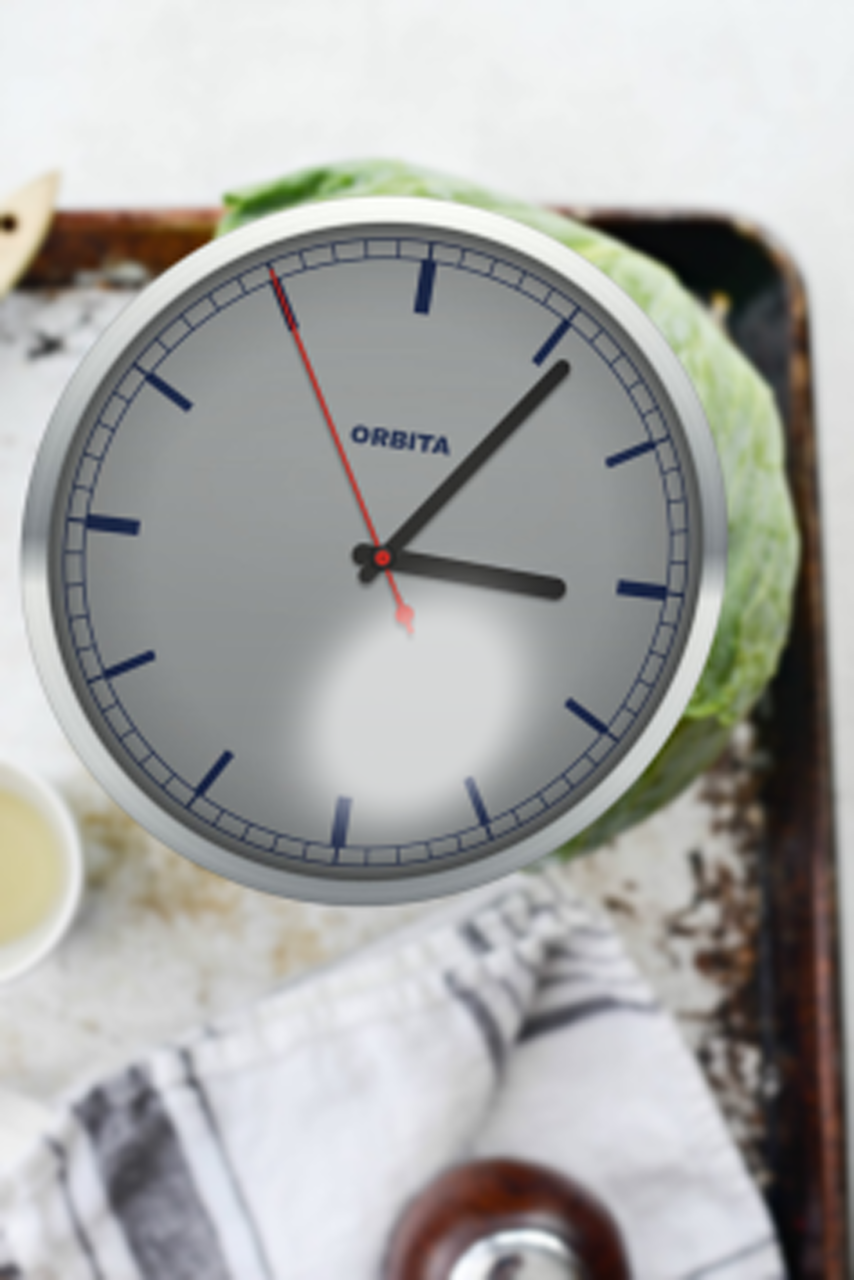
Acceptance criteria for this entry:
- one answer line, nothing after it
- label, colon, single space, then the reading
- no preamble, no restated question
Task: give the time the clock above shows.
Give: 3:05:55
